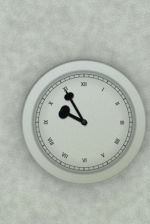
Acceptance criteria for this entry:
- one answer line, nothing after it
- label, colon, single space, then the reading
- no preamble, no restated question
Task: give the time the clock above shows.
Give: 9:55
